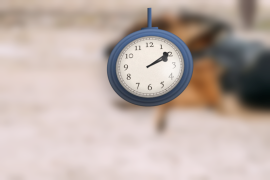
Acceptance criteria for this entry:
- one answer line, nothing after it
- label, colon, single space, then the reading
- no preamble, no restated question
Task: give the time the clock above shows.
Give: 2:09
